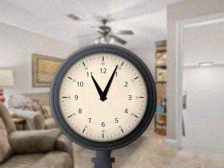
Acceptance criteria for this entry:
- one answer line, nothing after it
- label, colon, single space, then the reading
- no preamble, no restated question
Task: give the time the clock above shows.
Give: 11:04
